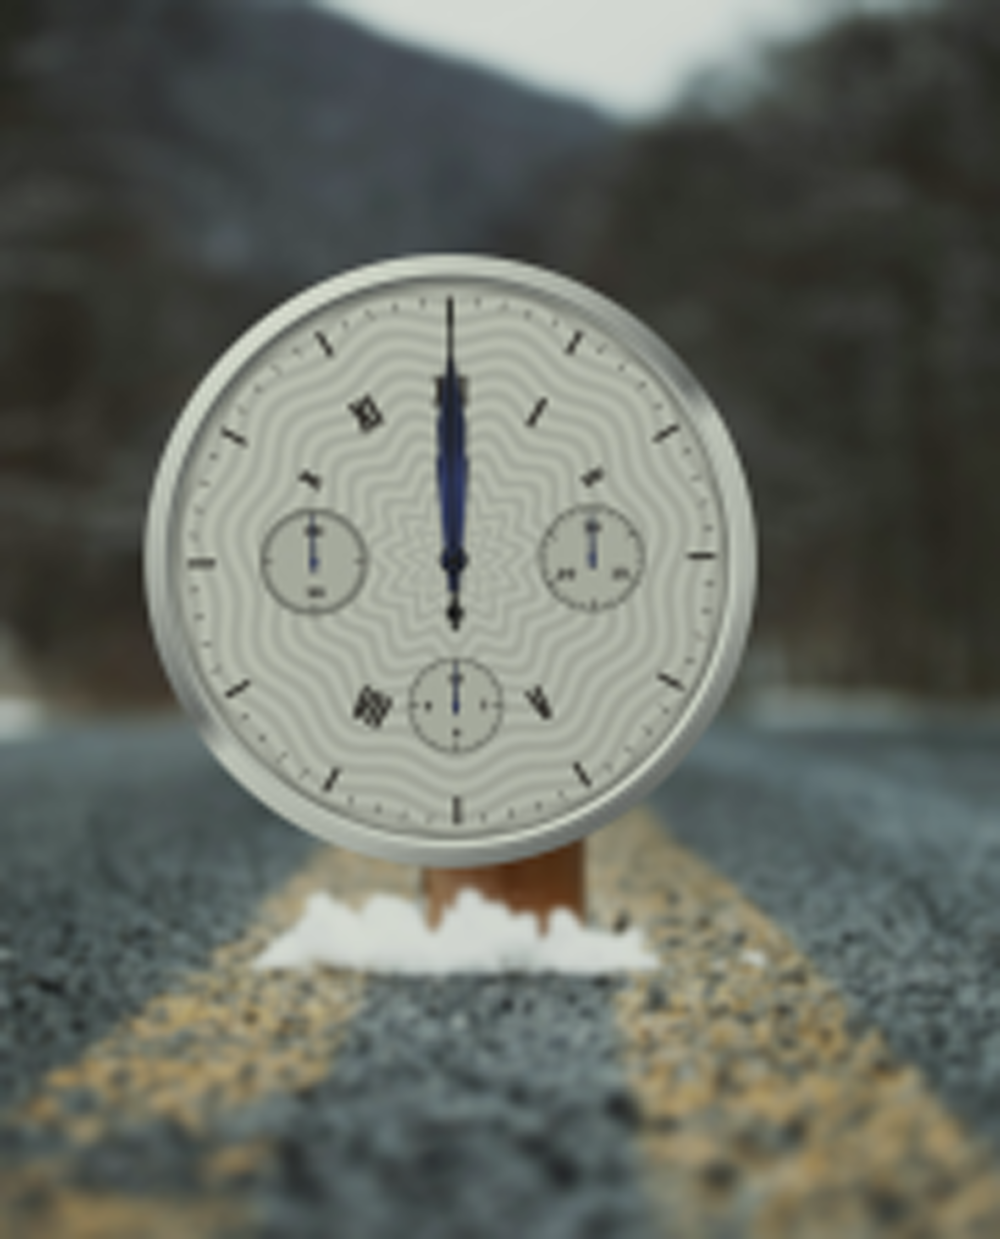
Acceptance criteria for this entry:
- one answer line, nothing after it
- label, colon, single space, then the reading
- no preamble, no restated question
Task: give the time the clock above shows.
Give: 12:00
